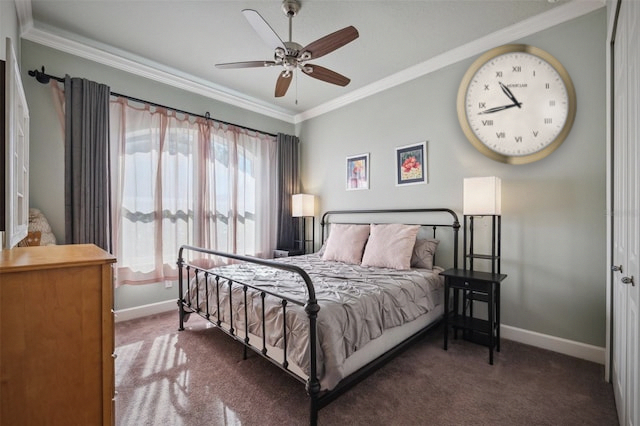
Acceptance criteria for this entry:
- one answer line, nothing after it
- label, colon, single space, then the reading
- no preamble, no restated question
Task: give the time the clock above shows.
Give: 10:43
